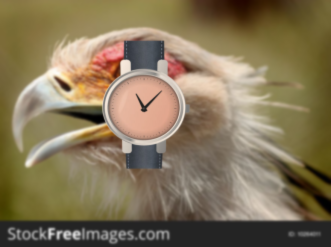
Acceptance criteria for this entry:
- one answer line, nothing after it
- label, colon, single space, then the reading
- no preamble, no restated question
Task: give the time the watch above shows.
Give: 11:07
